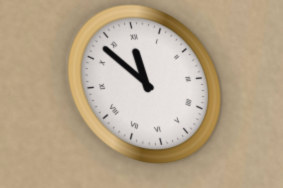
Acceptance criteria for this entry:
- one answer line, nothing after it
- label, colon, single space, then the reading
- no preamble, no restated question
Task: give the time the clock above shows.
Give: 11:53
